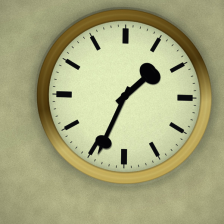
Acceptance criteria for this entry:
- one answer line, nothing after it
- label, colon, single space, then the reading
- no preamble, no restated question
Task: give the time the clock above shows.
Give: 1:34
